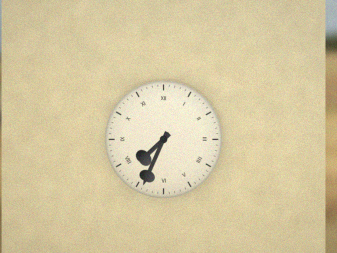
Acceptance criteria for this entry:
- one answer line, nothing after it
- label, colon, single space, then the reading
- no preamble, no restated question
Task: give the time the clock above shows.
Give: 7:34
